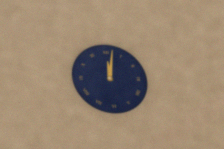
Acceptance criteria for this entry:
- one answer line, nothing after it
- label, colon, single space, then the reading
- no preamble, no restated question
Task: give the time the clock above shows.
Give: 12:02
